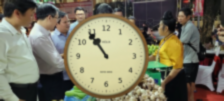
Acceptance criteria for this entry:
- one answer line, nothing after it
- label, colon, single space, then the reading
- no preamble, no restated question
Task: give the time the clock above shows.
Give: 10:54
